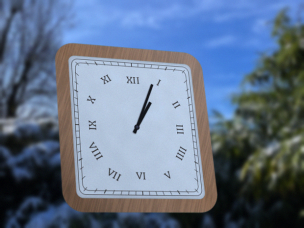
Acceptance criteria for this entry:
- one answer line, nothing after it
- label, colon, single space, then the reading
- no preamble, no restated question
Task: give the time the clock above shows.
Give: 1:04
